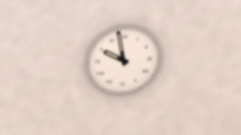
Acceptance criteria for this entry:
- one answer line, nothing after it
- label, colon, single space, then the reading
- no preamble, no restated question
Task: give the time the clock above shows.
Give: 9:58
